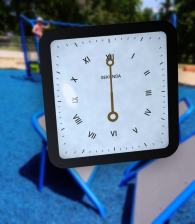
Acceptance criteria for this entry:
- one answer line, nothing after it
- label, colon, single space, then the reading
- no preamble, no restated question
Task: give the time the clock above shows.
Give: 6:00
